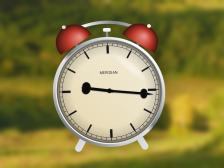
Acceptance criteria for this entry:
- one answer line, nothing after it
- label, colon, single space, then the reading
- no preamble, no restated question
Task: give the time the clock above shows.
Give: 9:16
